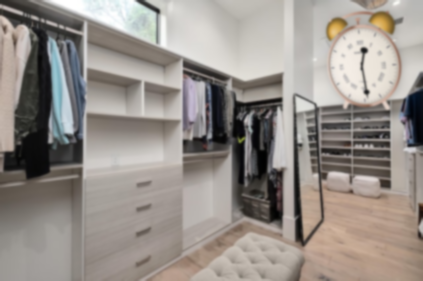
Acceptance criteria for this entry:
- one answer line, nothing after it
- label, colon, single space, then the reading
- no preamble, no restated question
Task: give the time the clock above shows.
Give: 12:29
